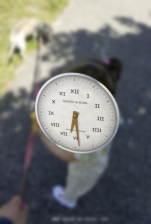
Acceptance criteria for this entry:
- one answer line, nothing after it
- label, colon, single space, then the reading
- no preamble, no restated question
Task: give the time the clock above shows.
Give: 6:29
